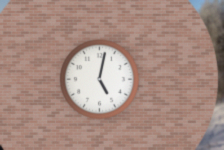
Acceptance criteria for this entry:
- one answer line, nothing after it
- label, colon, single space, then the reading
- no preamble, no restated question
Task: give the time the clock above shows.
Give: 5:02
